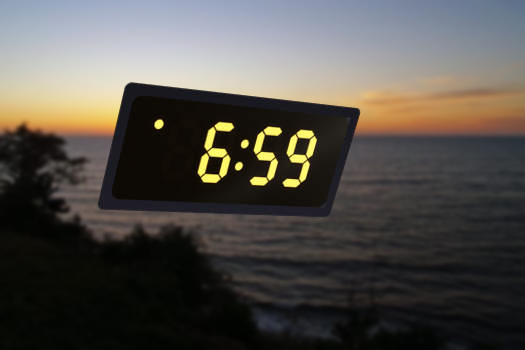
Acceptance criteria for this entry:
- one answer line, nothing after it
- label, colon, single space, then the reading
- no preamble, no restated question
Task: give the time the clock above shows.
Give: 6:59
